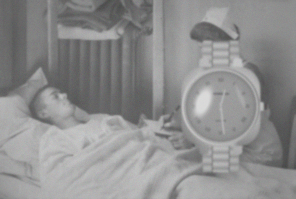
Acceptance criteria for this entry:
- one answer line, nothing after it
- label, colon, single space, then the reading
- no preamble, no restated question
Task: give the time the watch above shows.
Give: 12:29
